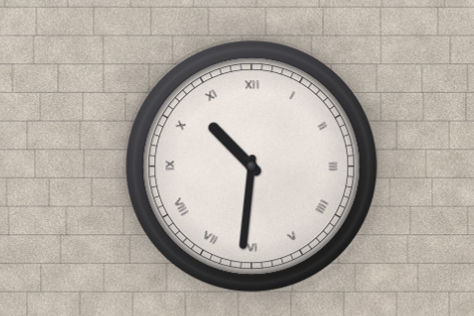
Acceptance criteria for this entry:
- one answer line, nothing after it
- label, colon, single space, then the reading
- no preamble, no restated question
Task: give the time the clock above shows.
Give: 10:31
